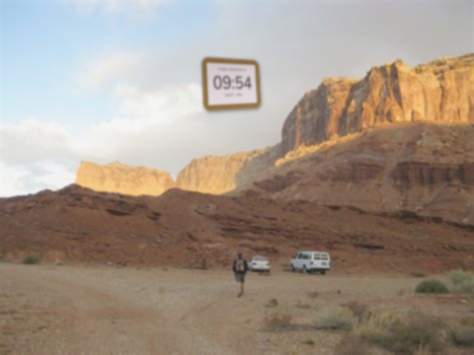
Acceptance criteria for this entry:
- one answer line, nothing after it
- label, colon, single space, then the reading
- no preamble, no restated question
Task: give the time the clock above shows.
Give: 9:54
